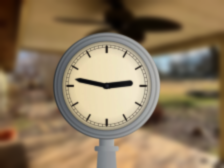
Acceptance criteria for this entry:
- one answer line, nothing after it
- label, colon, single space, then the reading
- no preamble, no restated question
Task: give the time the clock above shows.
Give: 2:47
